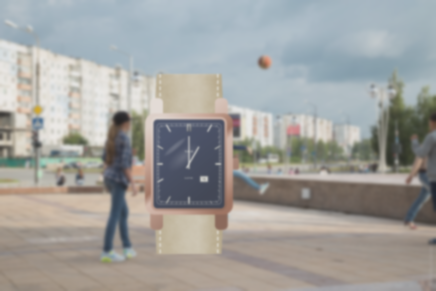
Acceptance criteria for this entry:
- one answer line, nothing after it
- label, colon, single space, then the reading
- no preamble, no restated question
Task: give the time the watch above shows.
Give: 1:00
